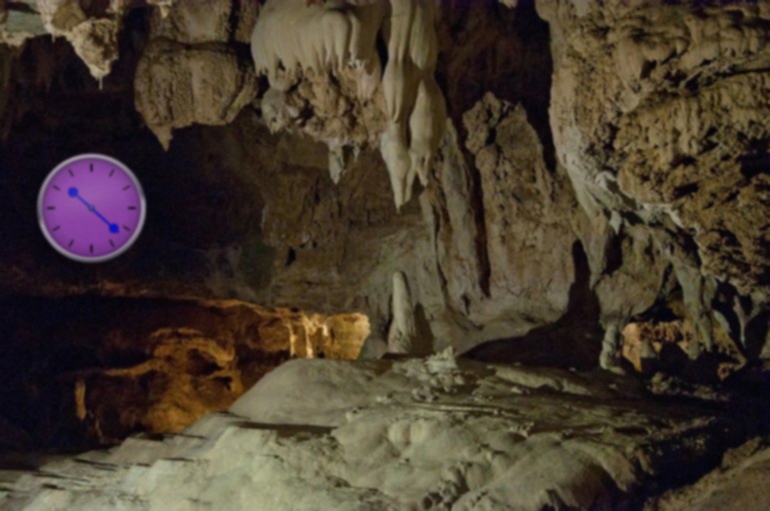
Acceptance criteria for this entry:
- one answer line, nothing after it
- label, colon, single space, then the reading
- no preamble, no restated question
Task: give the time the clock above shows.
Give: 10:22
